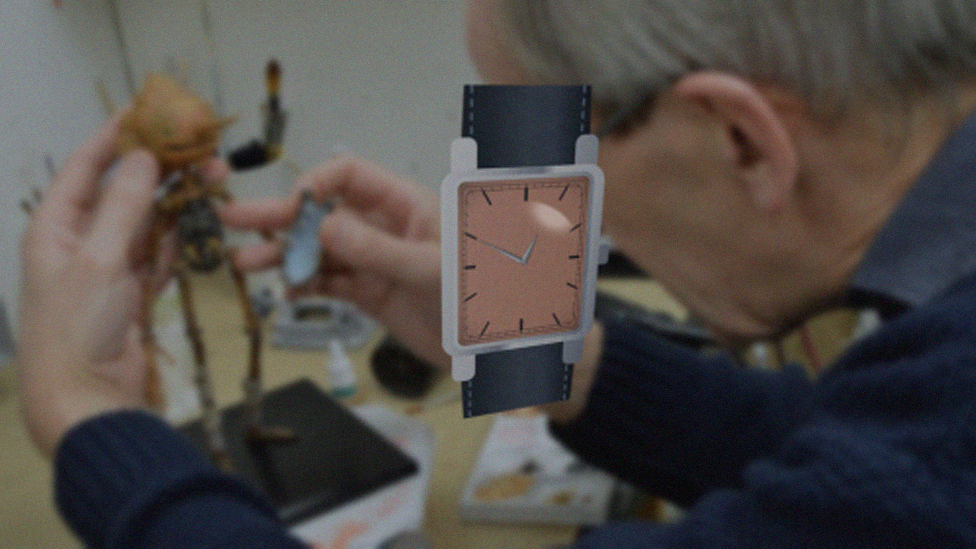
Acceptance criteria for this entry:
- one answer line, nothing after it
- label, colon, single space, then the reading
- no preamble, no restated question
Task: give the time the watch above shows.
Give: 12:50
